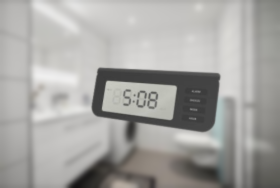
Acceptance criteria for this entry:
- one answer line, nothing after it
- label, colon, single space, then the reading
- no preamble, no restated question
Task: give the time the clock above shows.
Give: 5:08
